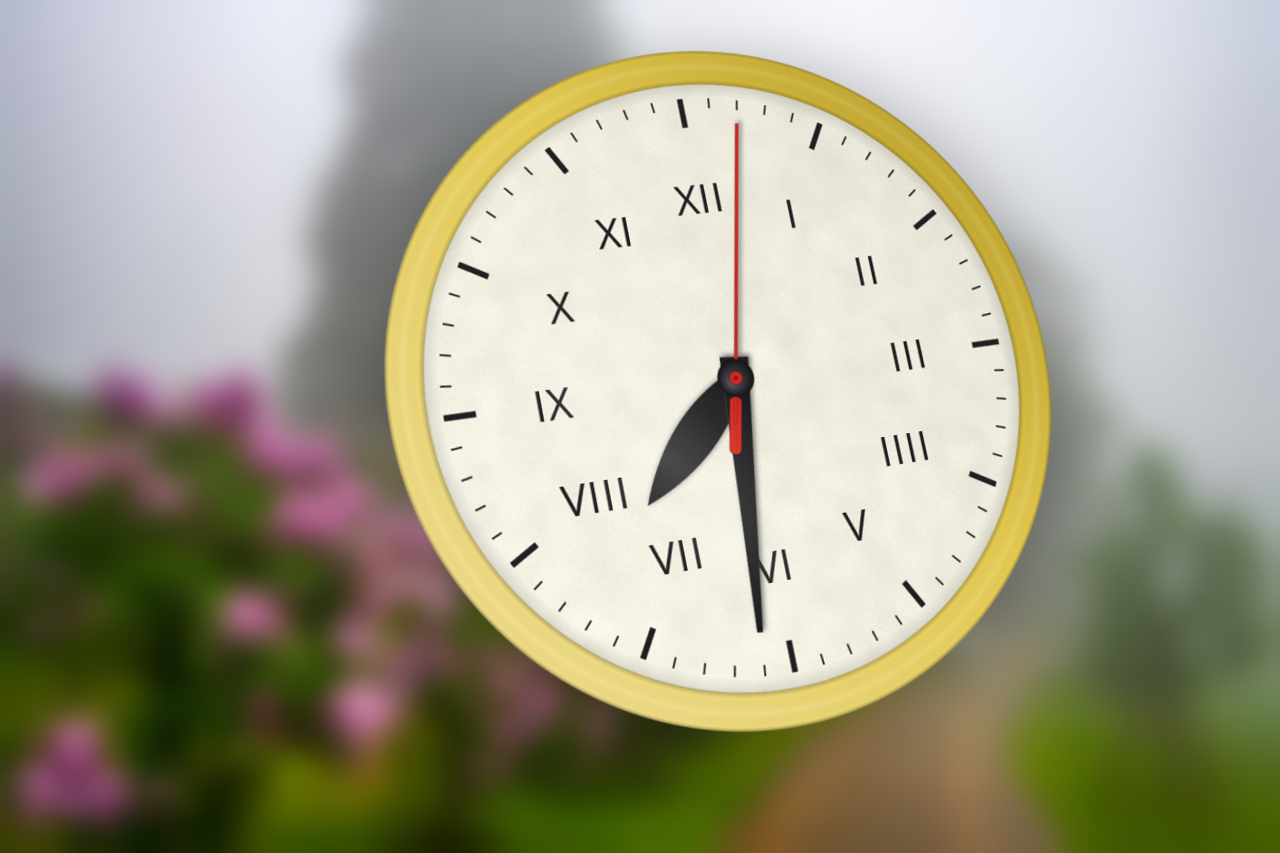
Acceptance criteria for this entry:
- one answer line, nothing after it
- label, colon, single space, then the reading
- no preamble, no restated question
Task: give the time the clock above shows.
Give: 7:31:02
